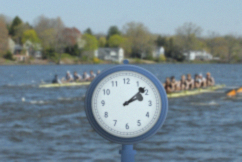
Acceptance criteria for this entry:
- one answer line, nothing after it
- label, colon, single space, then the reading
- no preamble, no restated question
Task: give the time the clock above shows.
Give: 2:08
